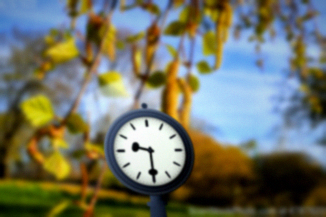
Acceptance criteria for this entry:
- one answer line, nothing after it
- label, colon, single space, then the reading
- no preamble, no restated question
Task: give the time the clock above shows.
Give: 9:30
